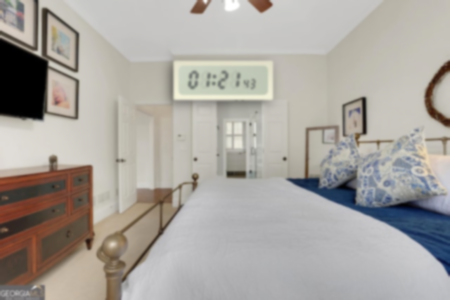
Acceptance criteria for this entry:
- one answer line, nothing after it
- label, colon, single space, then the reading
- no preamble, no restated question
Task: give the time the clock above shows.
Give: 1:21
